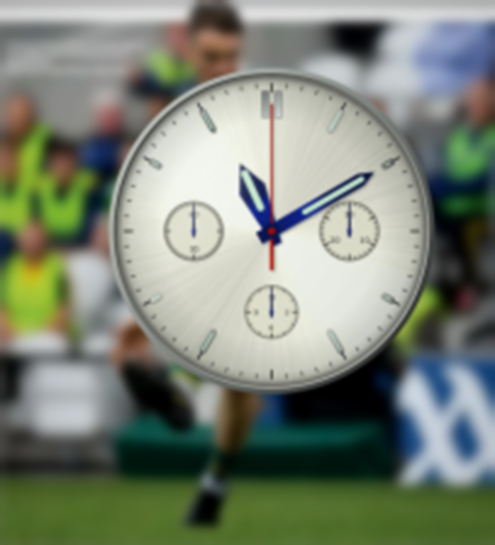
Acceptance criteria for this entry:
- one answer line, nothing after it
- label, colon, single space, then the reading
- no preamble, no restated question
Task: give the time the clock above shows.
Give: 11:10
